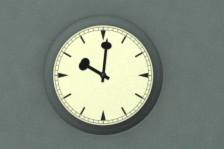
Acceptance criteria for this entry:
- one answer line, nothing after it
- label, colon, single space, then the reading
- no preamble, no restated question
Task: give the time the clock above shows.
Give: 10:01
